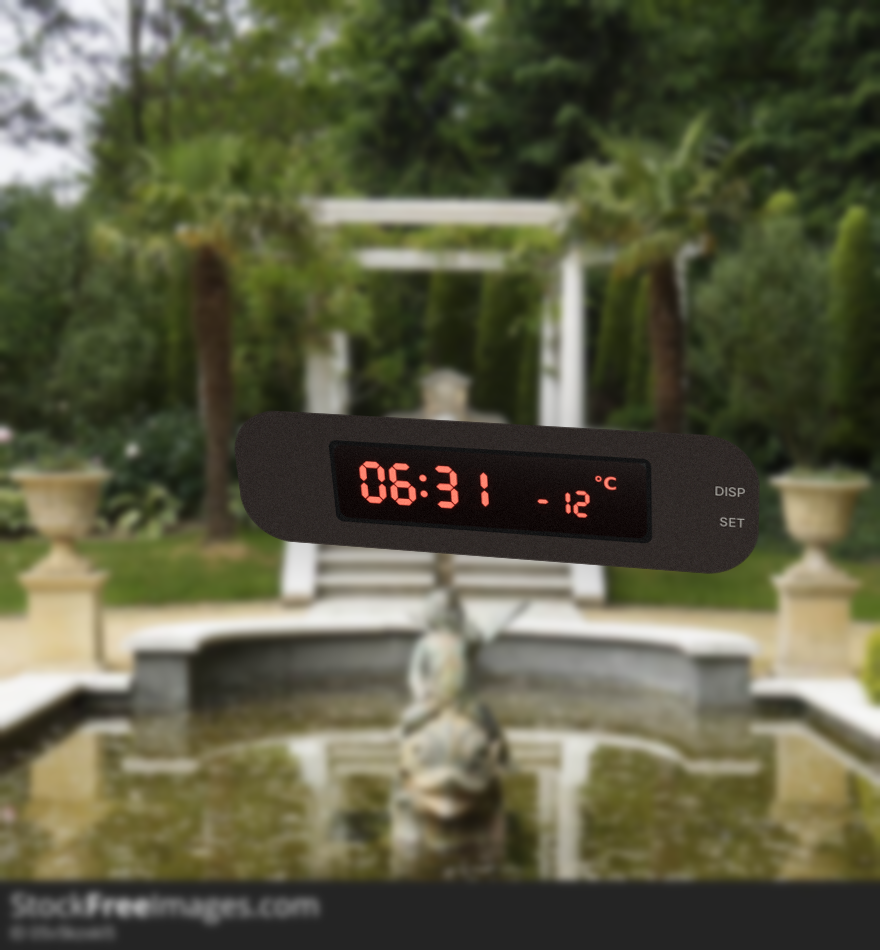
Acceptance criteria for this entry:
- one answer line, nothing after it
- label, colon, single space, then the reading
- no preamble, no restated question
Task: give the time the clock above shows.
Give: 6:31
